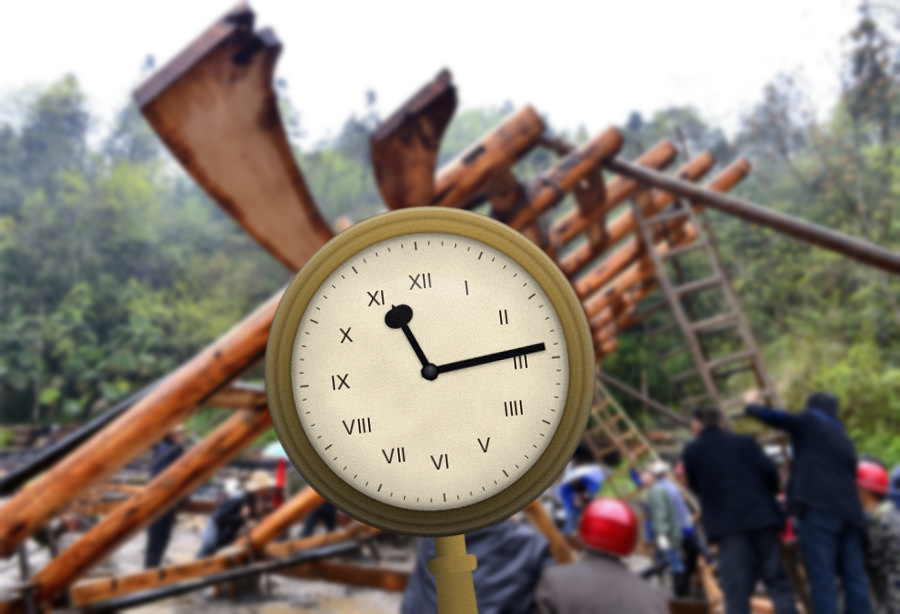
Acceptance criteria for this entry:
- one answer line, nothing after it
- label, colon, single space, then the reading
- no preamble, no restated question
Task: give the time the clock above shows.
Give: 11:14
